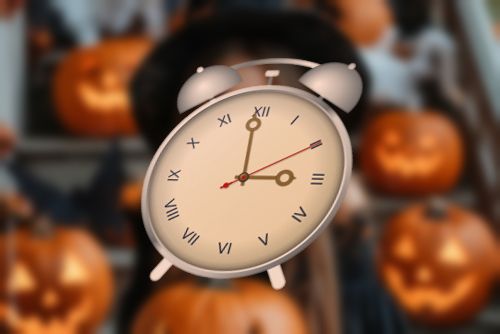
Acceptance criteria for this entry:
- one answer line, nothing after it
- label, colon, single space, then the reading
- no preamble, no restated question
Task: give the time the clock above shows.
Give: 2:59:10
